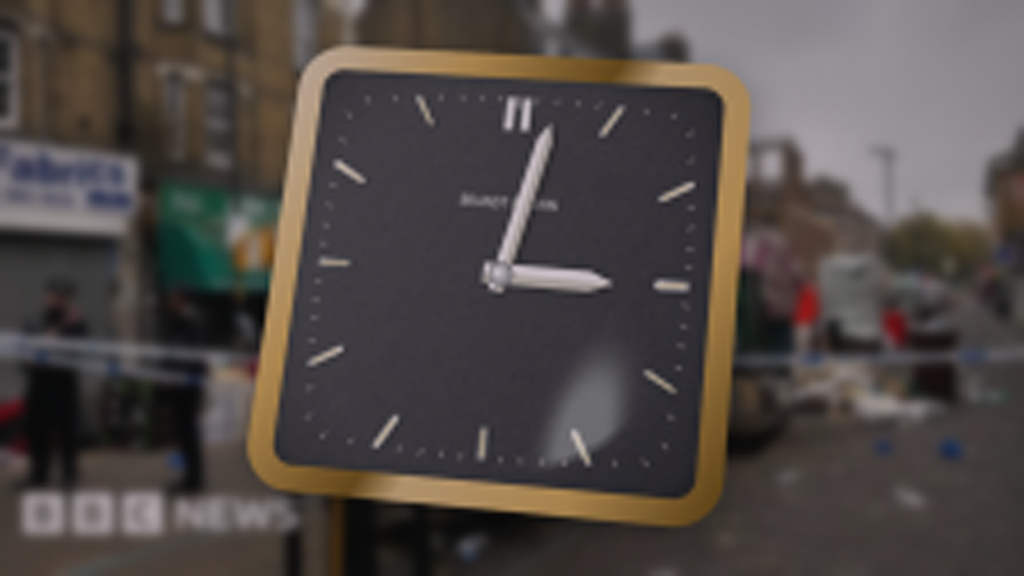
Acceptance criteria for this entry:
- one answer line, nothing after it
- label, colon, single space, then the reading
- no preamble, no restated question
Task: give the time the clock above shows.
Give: 3:02
